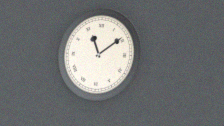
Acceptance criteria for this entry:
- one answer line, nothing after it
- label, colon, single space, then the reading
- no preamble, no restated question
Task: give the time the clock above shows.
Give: 11:09
